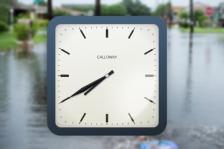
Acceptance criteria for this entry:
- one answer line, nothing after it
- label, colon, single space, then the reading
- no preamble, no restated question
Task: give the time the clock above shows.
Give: 7:40
